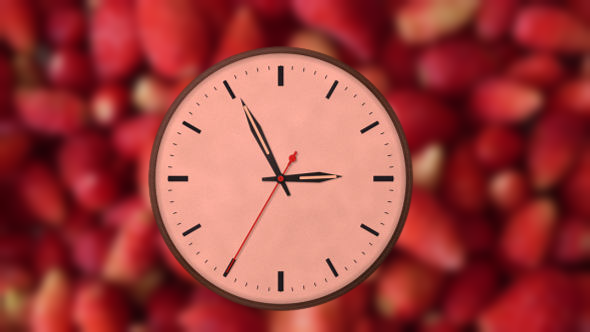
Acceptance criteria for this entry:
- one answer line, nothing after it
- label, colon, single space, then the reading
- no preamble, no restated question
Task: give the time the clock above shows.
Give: 2:55:35
